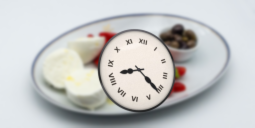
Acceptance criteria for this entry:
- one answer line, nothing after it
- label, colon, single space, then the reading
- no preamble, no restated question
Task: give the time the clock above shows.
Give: 8:21
